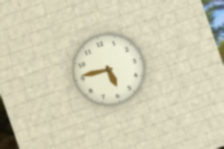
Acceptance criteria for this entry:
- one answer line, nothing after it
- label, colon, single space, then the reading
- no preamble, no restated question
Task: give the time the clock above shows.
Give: 5:46
